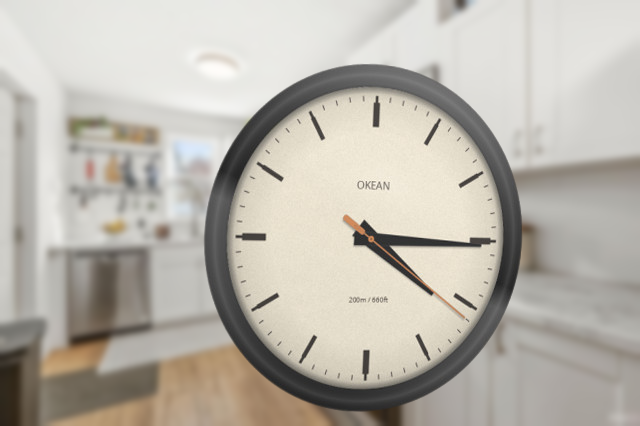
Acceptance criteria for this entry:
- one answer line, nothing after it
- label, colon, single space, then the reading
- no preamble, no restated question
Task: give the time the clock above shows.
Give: 4:15:21
